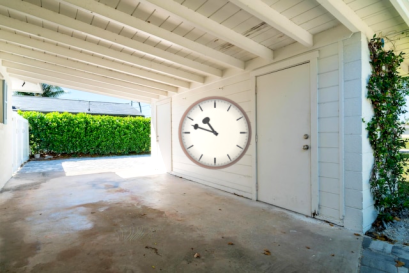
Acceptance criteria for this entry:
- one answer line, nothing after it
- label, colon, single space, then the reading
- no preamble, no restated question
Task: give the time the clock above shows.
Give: 10:48
